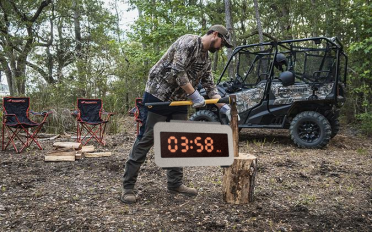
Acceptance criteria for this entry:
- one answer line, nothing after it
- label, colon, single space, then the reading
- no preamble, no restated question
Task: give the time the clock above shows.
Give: 3:58
